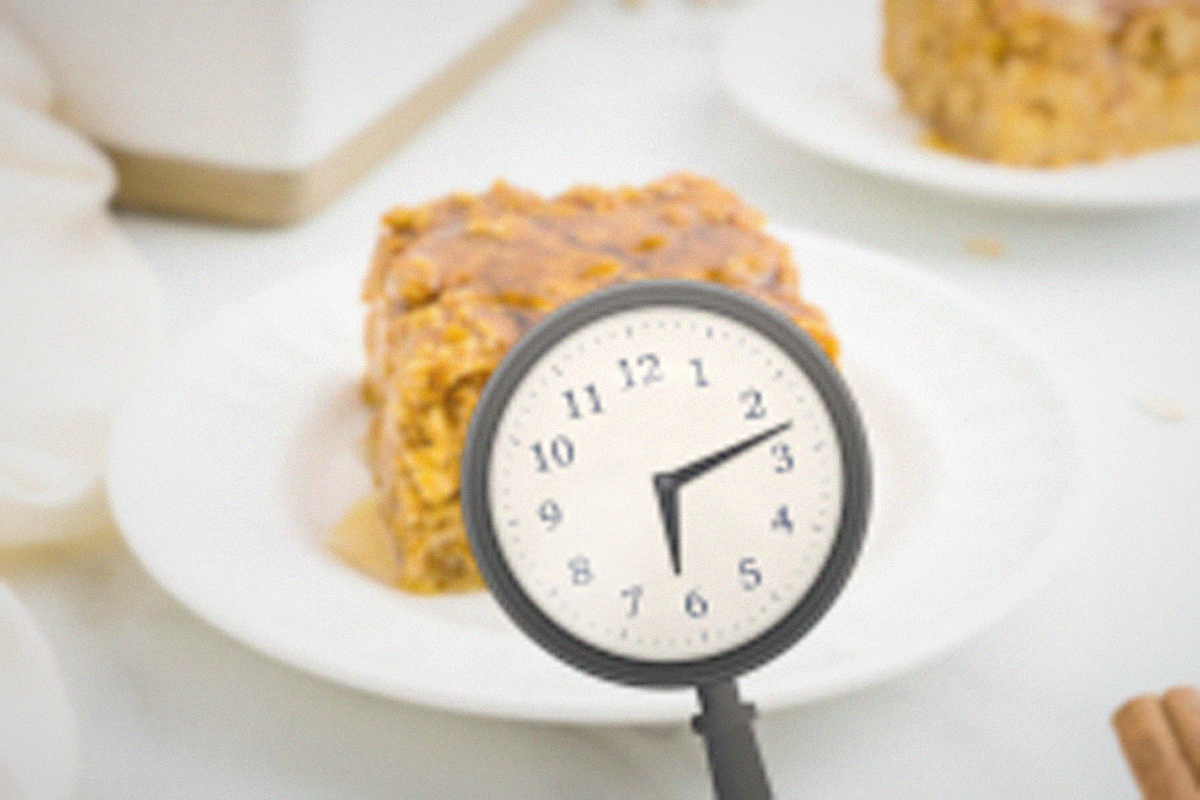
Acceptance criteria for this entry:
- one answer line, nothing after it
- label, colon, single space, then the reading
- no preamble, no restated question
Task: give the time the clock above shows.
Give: 6:13
